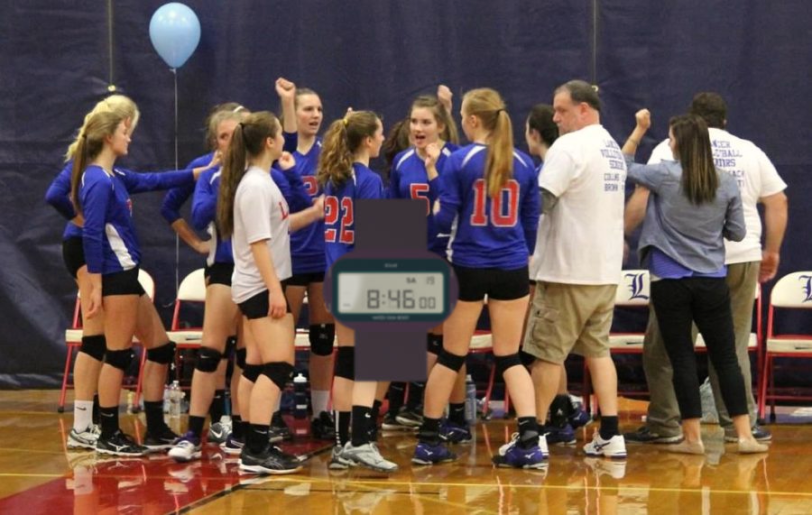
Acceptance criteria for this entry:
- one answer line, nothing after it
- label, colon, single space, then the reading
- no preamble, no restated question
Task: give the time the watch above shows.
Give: 8:46:00
